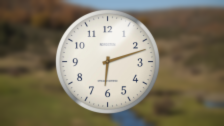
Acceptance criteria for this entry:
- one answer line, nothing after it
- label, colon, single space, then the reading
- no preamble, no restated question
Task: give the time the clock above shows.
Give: 6:12
